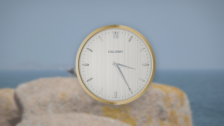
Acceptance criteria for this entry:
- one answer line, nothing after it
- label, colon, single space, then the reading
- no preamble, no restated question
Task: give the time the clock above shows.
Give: 3:25
